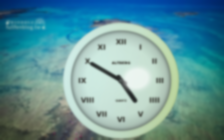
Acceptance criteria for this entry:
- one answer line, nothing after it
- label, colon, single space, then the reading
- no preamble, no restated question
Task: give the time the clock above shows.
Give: 4:50
